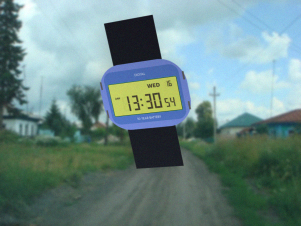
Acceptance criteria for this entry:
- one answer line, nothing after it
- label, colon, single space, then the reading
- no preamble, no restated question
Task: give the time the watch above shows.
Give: 13:30:54
